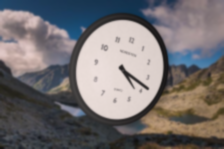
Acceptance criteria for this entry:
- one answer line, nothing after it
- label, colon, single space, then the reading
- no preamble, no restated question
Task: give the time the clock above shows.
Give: 4:18
